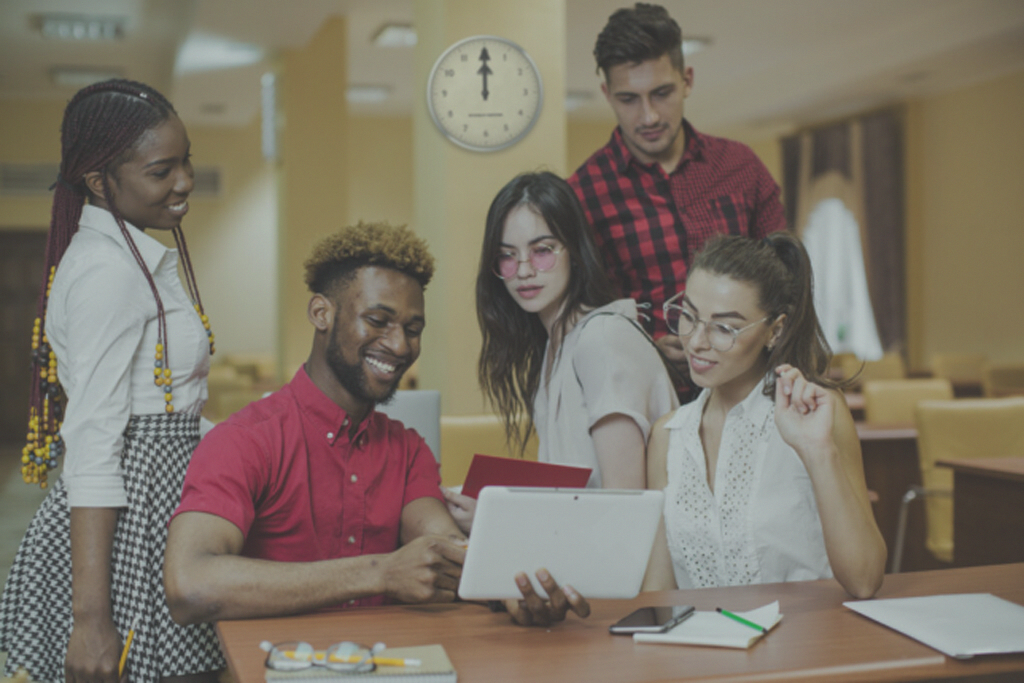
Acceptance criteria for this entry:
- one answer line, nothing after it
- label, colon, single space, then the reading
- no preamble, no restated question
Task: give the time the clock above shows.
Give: 12:00
